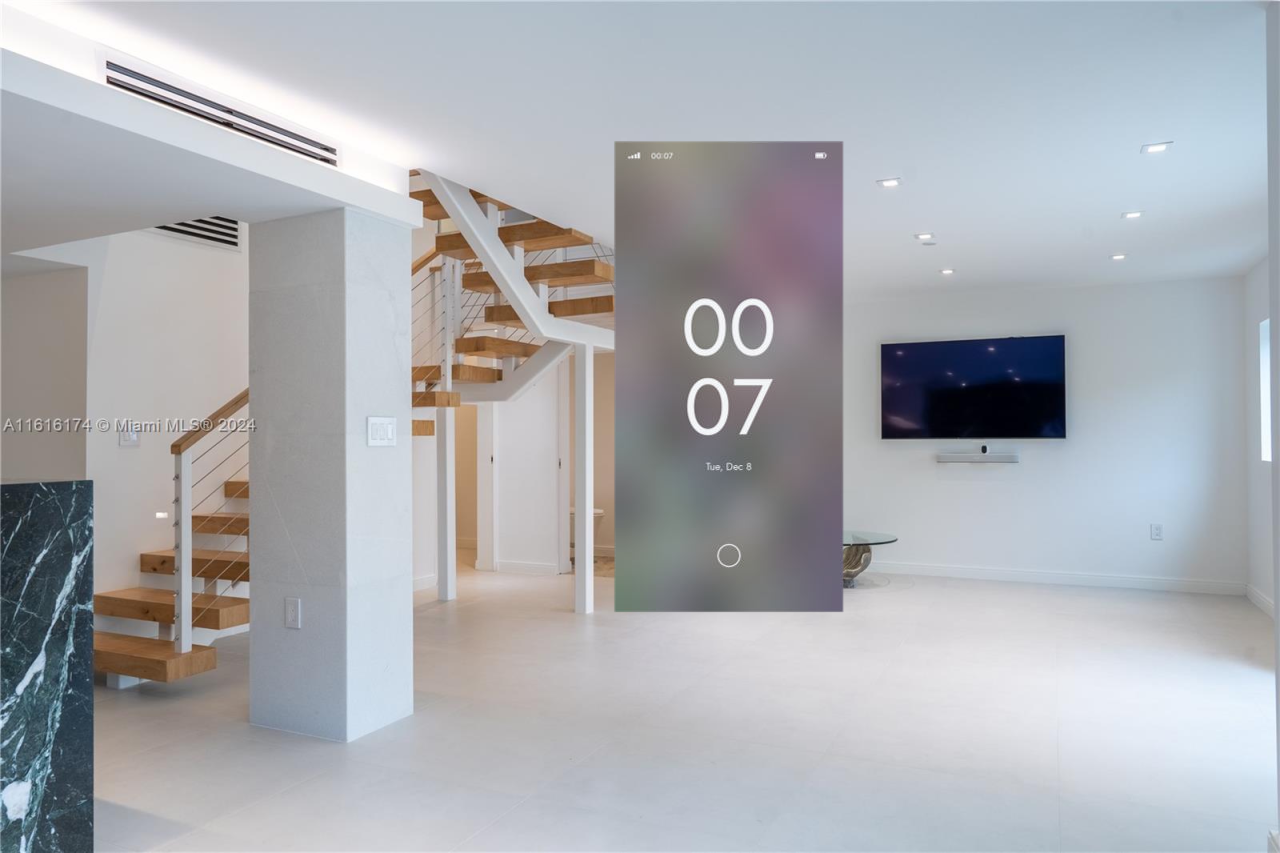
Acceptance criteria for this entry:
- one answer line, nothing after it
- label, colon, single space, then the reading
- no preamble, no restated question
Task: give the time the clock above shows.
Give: 0:07
